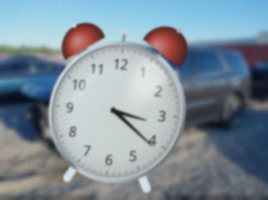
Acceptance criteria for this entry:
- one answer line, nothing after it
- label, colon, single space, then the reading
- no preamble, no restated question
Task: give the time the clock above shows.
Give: 3:21
